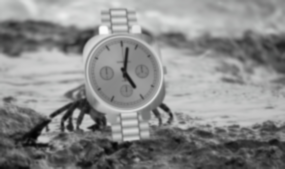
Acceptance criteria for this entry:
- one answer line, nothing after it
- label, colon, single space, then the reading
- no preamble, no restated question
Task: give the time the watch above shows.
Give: 5:02
